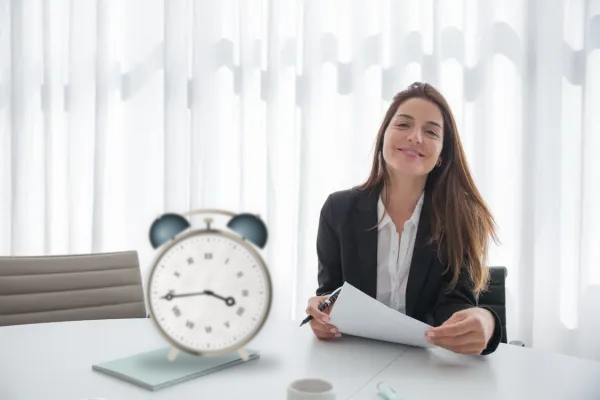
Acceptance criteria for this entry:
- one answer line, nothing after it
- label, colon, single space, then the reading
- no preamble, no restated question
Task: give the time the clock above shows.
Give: 3:44
